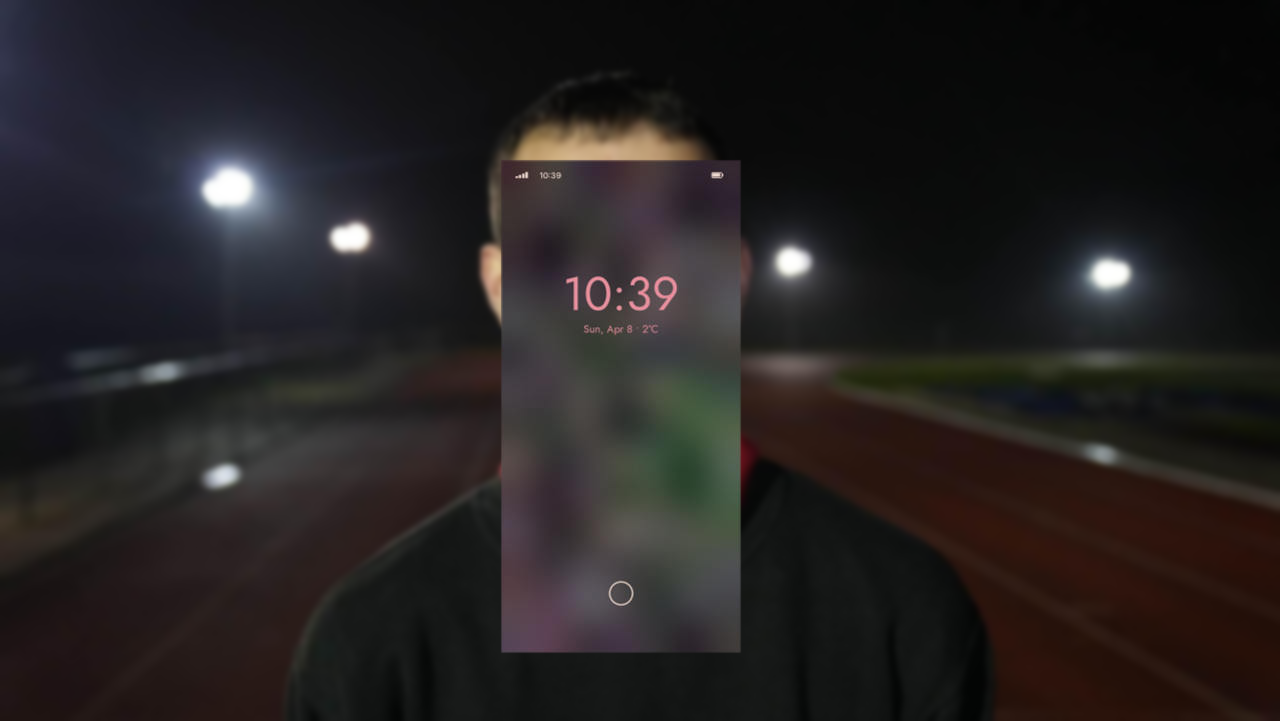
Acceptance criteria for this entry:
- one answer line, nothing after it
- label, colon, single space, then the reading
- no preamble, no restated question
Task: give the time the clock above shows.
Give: 10:39
